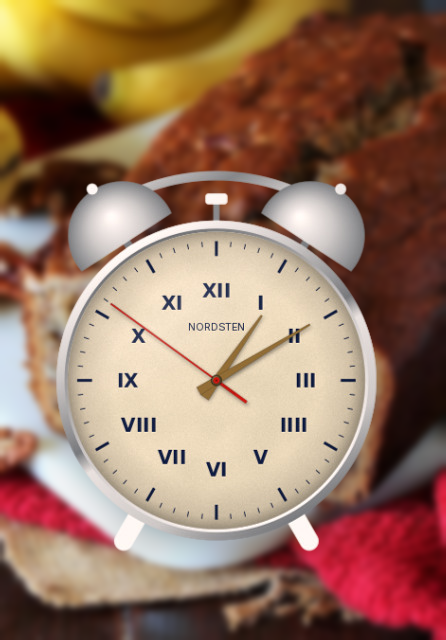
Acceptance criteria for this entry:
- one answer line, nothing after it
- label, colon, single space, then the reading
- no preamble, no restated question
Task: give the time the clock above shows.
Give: 1:09:51
